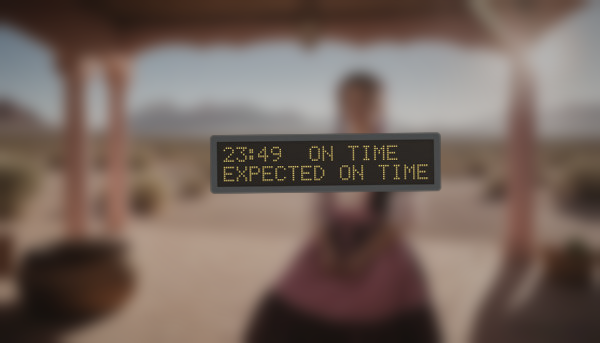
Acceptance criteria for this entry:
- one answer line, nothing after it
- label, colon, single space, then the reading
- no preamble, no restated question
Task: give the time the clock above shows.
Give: 23:49
